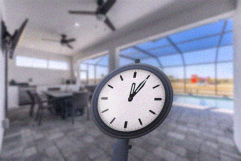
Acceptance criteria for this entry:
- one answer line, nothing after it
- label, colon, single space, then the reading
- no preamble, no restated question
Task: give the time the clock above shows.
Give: 12:05
